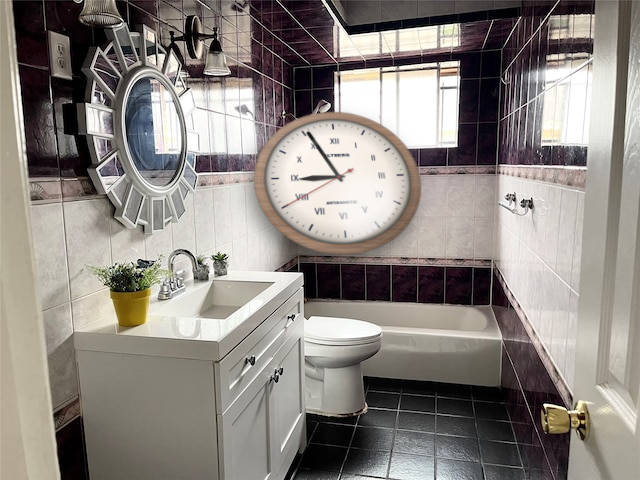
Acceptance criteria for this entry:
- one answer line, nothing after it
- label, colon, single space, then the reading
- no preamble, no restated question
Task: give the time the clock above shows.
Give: 8:55:40
